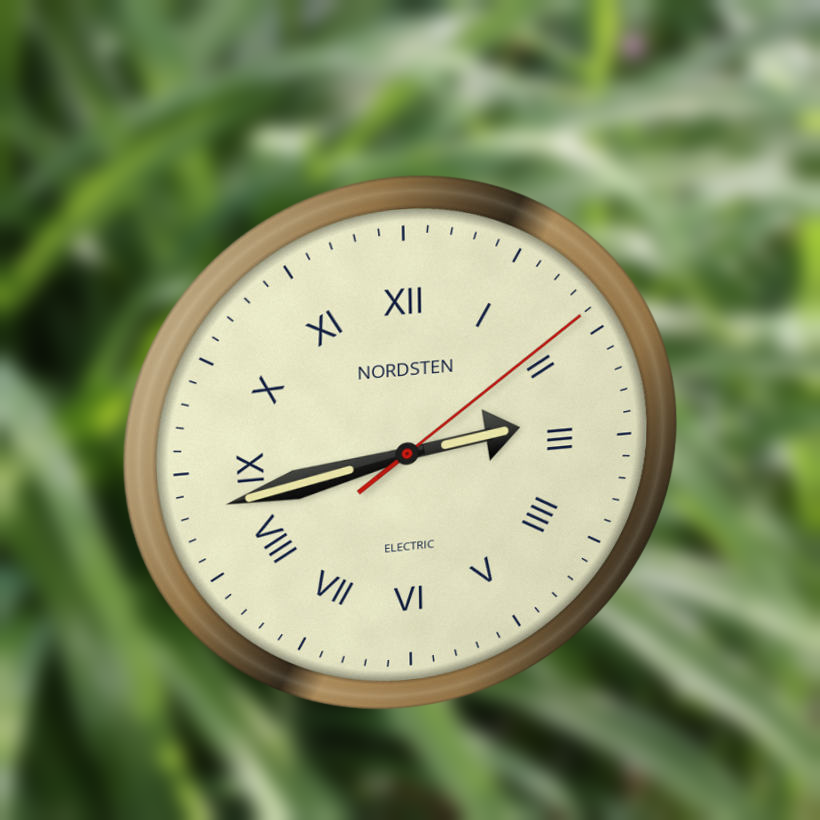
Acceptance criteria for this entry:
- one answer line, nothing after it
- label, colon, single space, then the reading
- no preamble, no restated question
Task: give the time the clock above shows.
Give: 2:43:09
